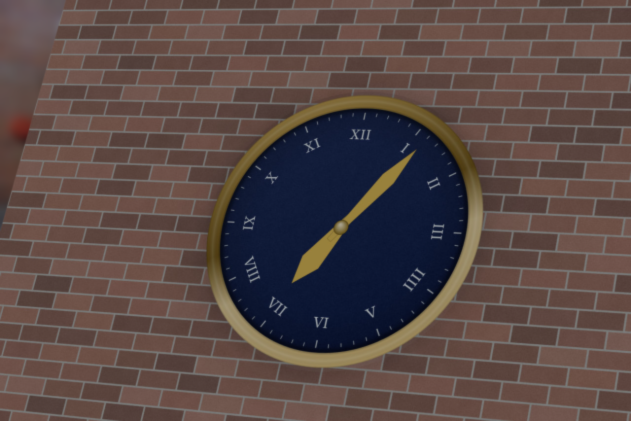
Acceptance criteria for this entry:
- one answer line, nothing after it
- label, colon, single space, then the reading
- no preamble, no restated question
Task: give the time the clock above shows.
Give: 7:06
